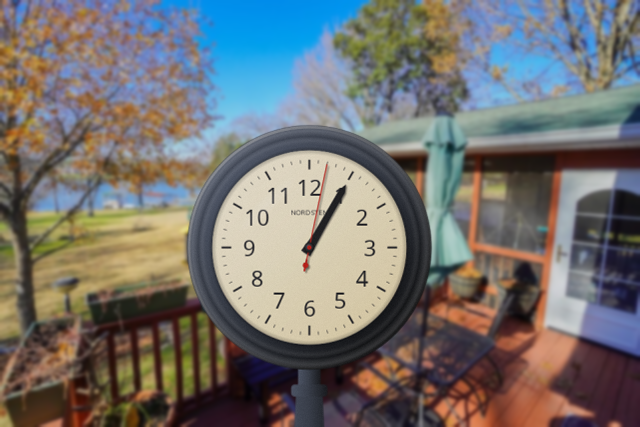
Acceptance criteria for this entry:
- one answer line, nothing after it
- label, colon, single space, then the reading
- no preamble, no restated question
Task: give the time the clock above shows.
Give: 1:05:02
